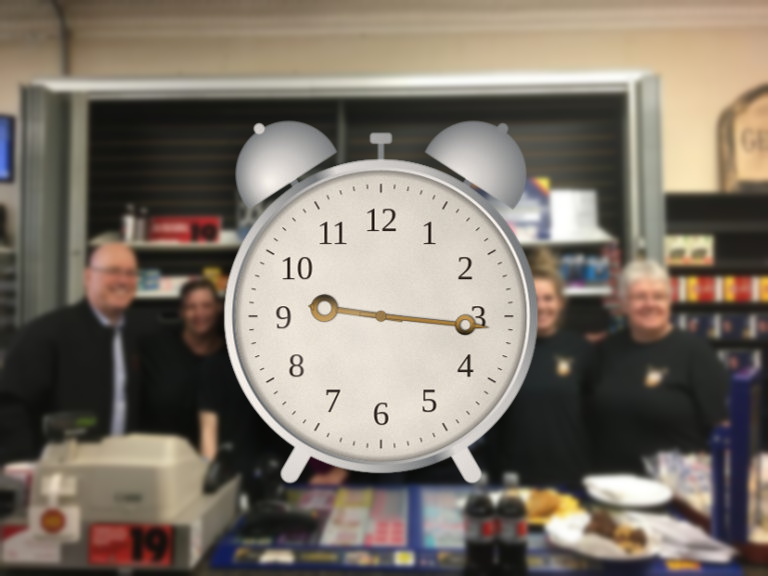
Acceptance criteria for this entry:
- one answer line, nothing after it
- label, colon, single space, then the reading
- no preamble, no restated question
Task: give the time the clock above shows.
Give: 9:16
